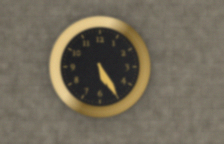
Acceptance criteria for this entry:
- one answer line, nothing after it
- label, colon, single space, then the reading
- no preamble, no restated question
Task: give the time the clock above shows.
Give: 5:25
